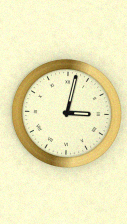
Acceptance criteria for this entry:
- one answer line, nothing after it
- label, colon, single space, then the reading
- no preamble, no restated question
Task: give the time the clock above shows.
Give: 3:02
